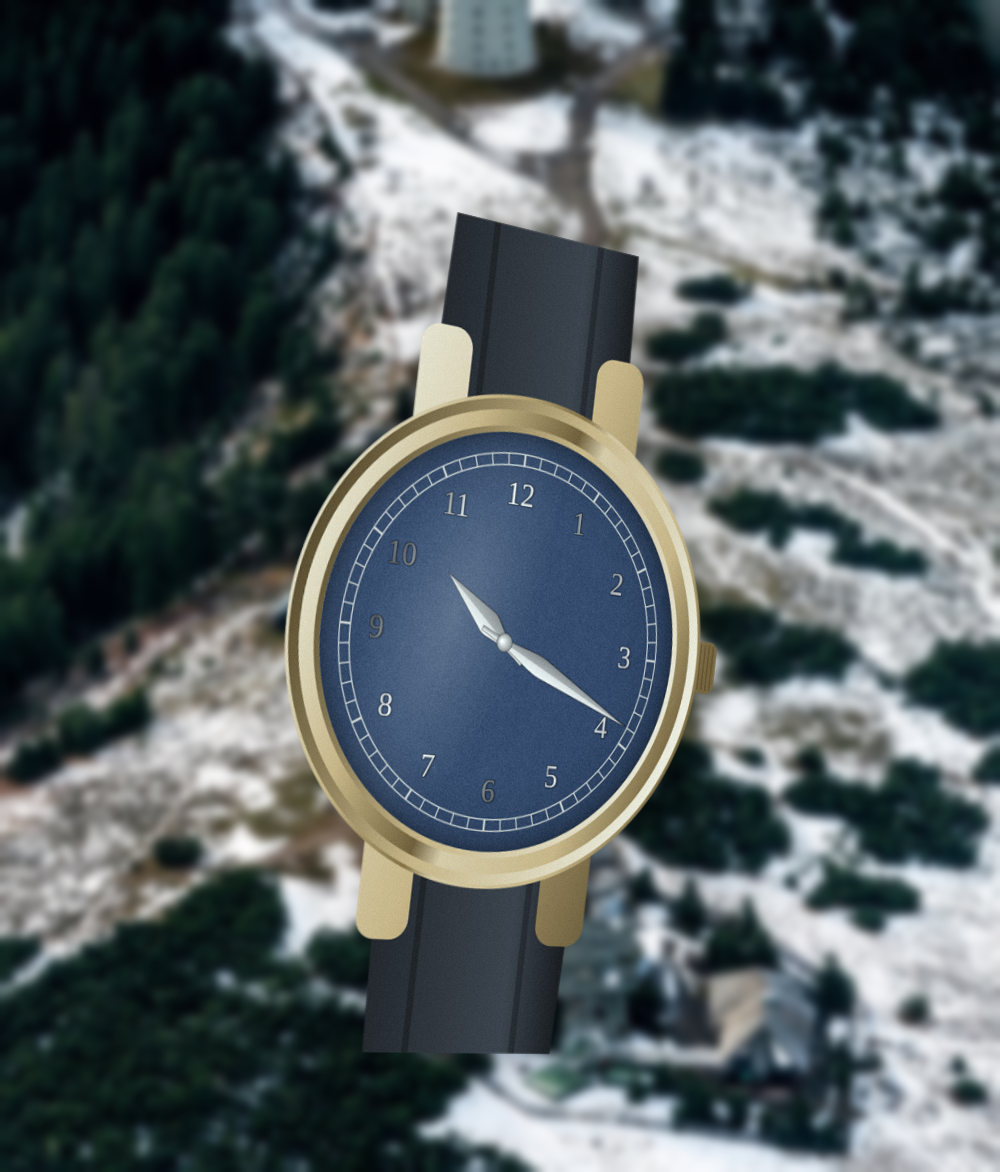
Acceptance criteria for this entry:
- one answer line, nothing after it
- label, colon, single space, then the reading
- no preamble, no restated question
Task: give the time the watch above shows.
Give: 10:19
